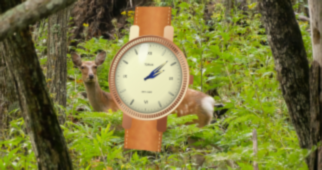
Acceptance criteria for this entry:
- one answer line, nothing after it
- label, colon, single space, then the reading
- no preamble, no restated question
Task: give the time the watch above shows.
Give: 2:08
